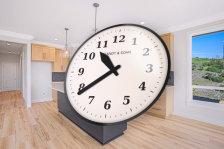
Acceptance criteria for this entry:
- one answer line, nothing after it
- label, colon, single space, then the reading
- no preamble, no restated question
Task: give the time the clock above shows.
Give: 10:39
